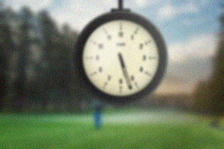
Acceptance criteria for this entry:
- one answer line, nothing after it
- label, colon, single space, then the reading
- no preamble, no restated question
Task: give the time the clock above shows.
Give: 5:27
